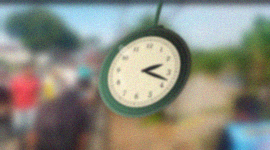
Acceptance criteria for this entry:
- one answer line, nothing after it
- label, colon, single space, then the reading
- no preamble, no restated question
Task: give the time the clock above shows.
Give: 2:18
